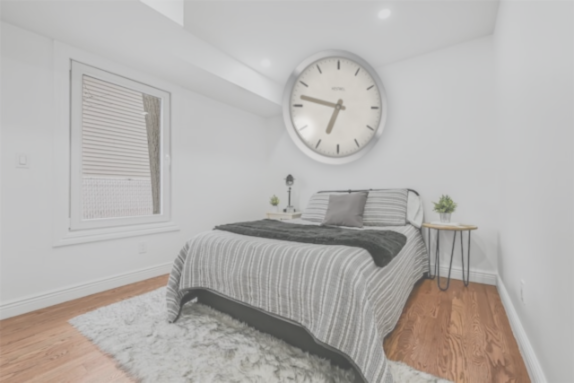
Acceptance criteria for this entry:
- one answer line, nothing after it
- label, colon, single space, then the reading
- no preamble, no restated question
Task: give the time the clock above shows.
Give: 6:47
